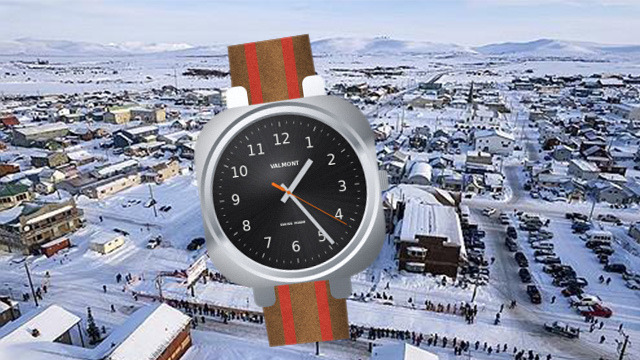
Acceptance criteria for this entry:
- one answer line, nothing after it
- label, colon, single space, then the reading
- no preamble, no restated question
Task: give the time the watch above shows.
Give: 1:24:21
